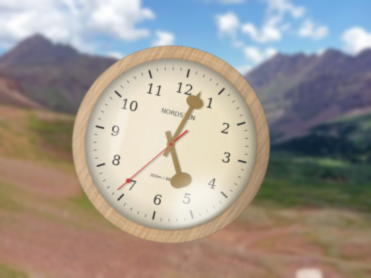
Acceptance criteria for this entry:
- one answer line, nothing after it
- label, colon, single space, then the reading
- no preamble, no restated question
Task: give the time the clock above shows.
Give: 5:02:36
